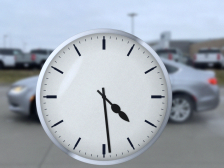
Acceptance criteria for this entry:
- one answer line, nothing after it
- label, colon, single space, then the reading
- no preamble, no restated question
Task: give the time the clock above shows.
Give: 4:29
